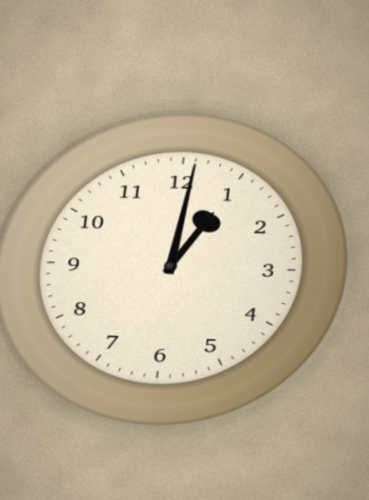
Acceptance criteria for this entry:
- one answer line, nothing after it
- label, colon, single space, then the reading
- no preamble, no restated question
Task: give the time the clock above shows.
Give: 1:01
